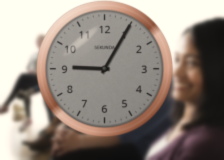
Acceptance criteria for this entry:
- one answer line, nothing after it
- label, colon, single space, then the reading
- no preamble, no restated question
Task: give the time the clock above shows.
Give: 9:05
